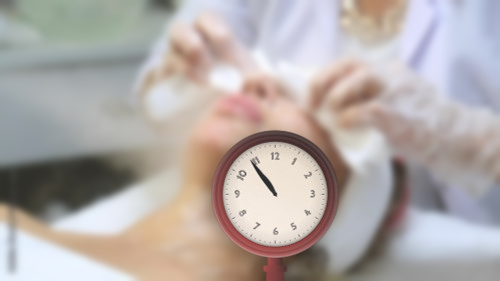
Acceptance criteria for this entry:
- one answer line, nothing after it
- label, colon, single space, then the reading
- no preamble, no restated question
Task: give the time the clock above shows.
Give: 10:54
